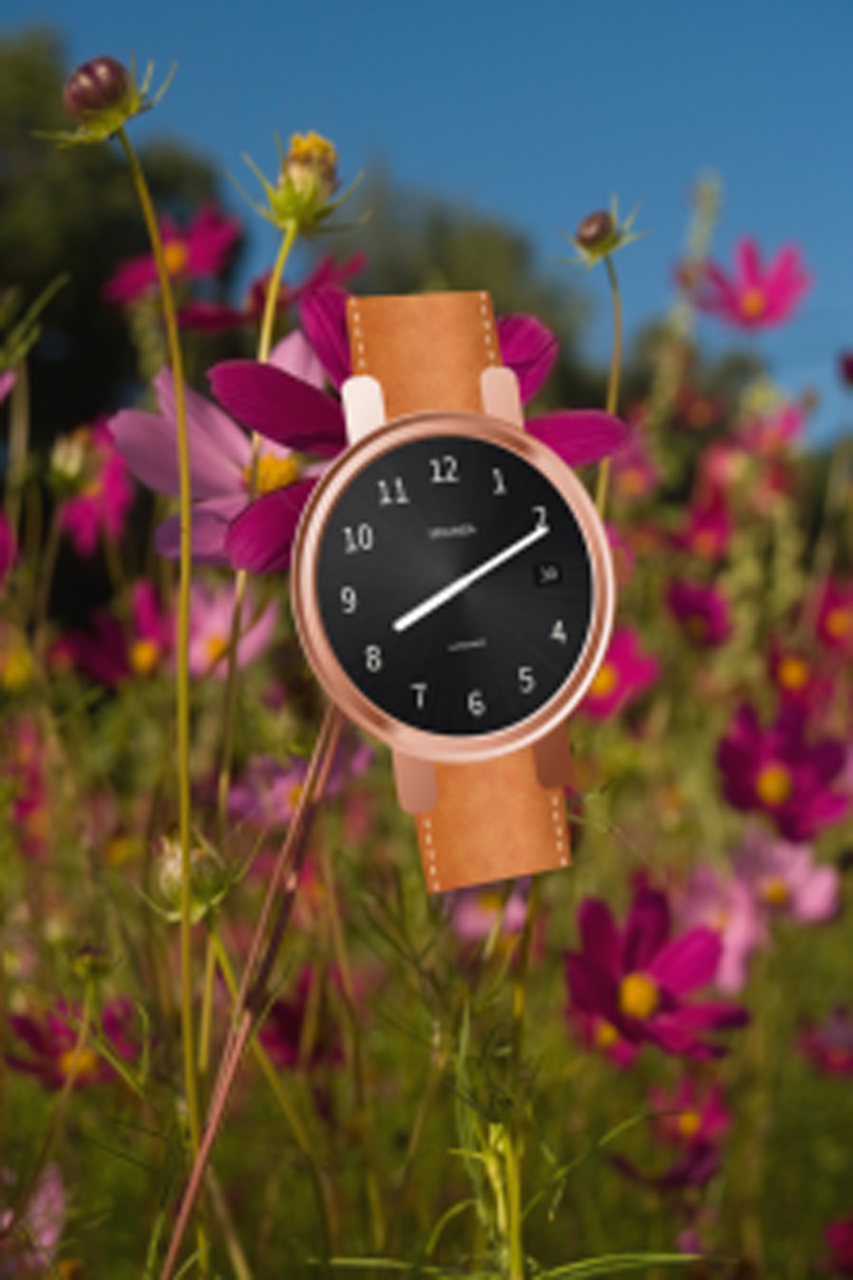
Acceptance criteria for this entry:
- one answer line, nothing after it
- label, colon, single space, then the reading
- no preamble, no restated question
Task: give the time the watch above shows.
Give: 8:11
